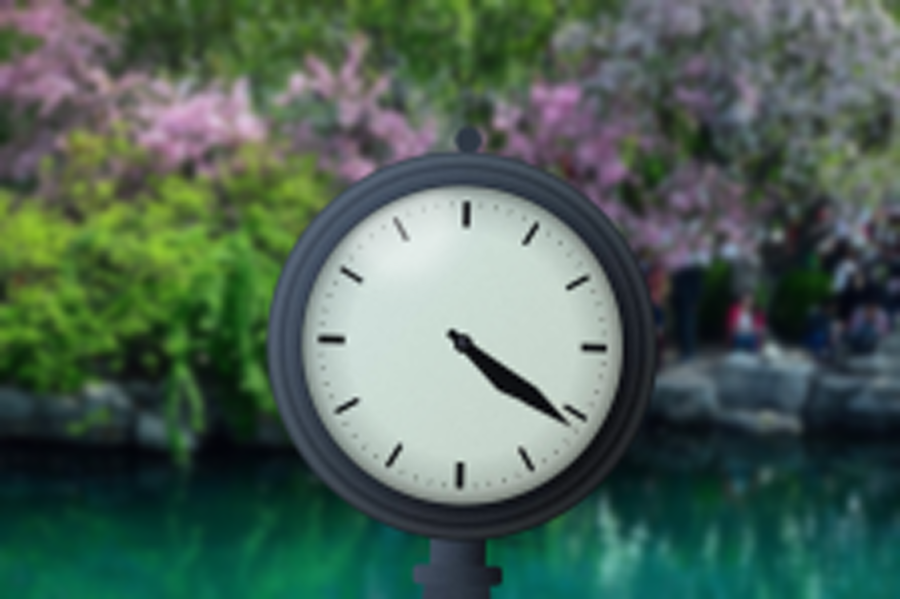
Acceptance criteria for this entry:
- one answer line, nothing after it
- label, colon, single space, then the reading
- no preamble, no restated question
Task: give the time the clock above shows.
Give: 4:21
